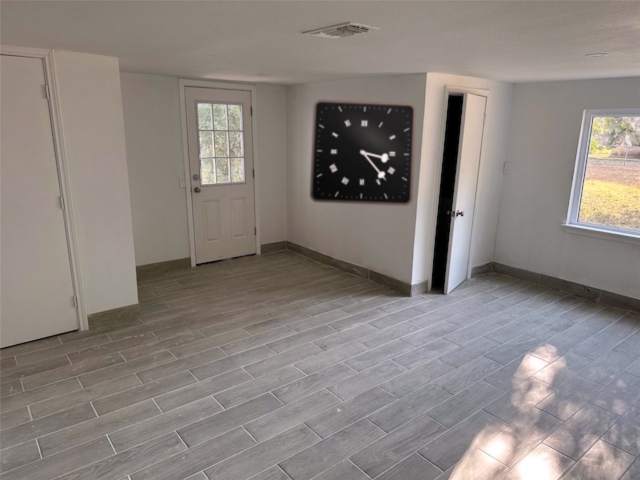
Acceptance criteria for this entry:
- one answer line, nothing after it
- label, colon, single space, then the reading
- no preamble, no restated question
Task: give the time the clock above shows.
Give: 3:23
